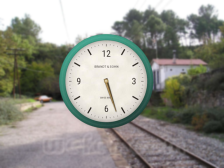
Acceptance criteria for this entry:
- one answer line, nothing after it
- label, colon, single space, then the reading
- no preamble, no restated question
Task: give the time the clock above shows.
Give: 5:27
